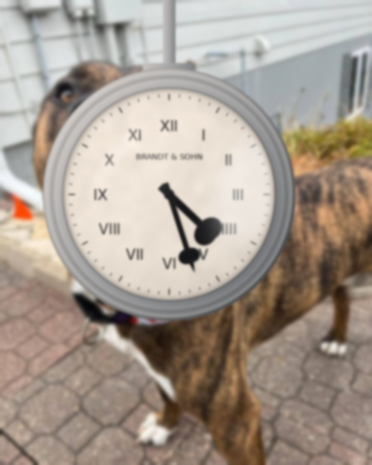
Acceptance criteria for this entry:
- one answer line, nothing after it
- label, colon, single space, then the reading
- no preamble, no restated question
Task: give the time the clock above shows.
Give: 4:27
